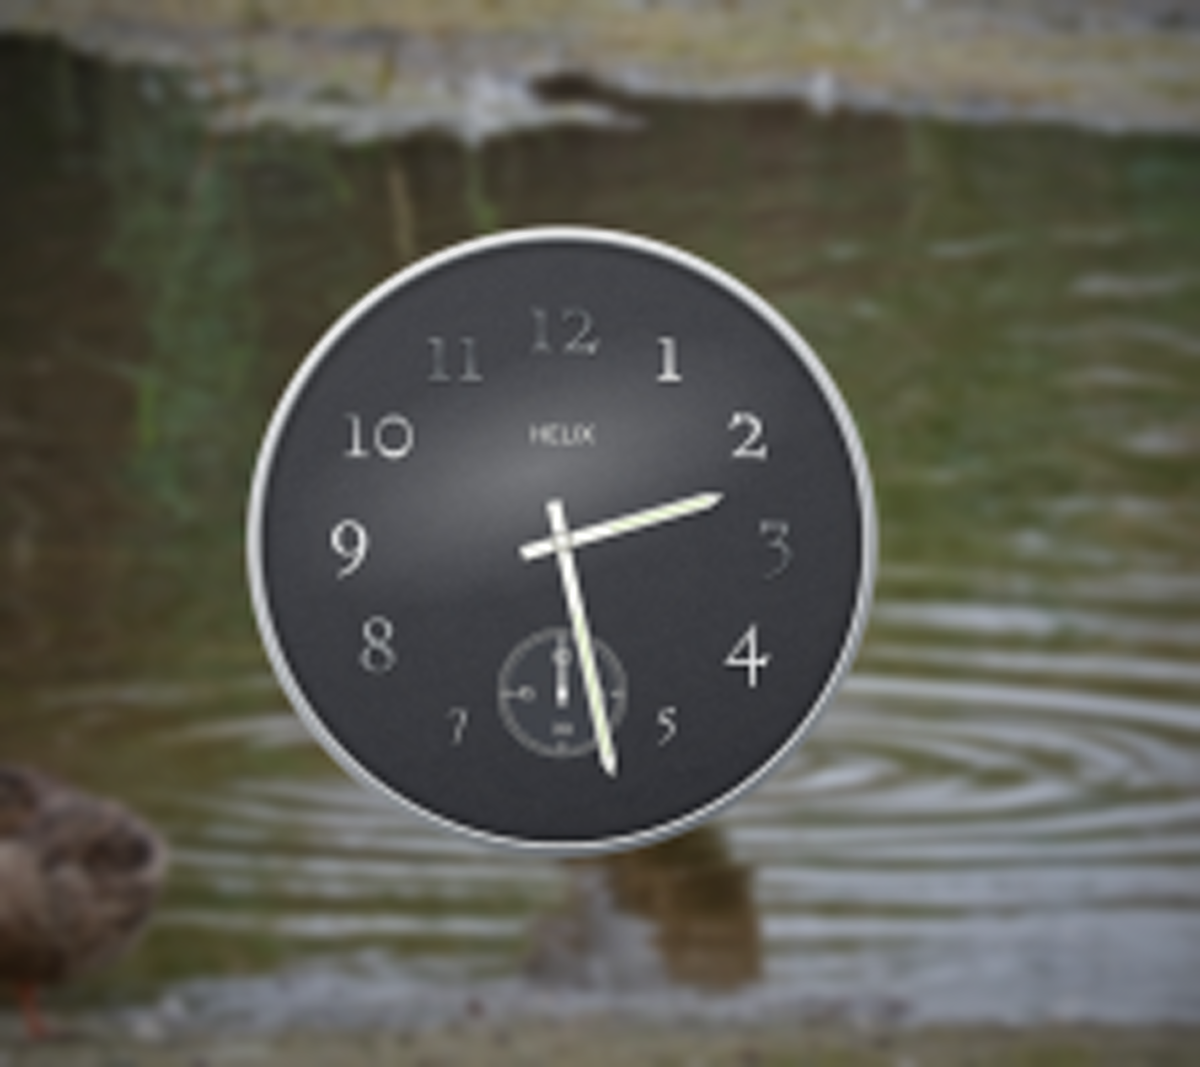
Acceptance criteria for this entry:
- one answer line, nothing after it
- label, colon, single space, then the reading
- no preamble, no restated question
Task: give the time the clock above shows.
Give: 2:28
